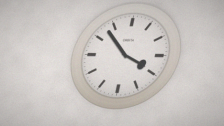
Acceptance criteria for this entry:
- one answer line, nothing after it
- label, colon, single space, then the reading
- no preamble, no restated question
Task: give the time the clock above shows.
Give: 3:53
